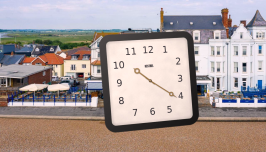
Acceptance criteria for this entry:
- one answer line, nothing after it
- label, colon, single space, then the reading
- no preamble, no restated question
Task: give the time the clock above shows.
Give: 10:21
